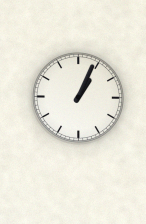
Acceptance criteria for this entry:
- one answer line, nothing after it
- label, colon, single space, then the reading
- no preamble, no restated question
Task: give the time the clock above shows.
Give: 1:04
